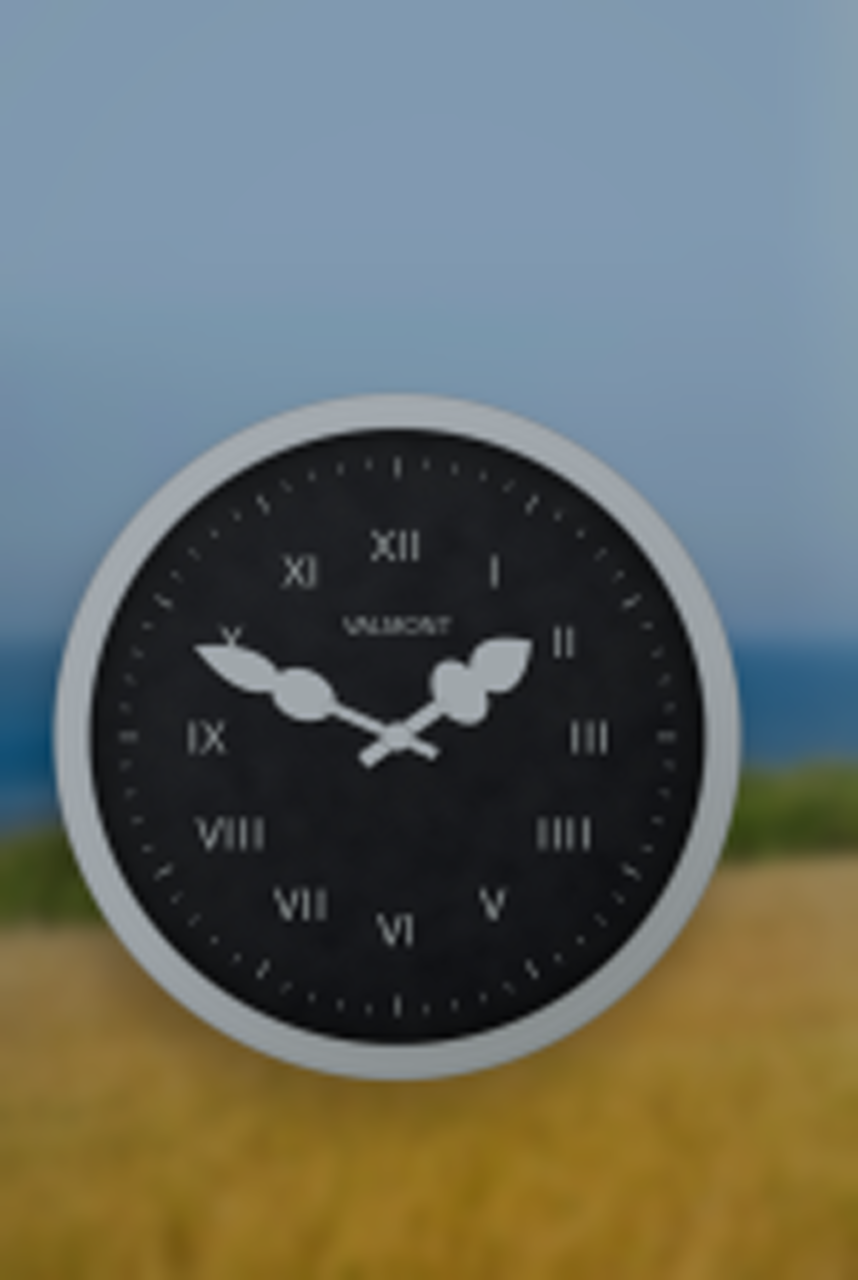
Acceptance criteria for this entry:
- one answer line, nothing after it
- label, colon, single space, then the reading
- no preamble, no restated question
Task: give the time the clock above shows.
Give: 1:49
